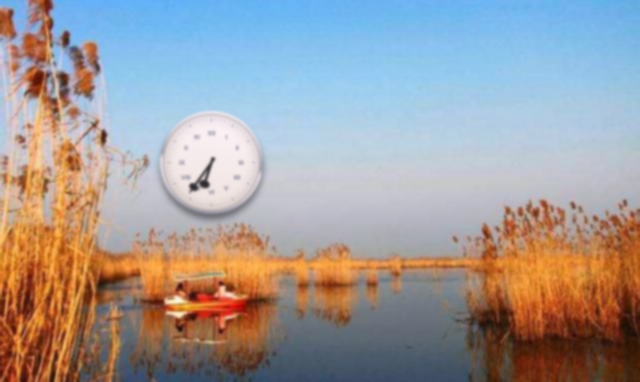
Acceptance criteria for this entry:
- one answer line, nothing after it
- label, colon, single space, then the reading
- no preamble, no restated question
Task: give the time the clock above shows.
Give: 6:36
